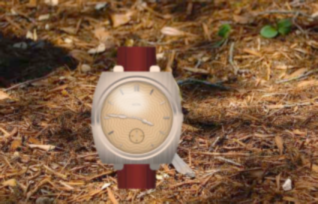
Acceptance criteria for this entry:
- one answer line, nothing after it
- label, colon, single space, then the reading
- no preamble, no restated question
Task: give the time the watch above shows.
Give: 3:46
